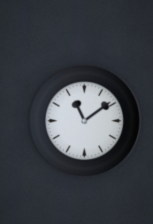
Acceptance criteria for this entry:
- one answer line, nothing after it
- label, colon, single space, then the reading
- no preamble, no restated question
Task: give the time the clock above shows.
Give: 11:09
